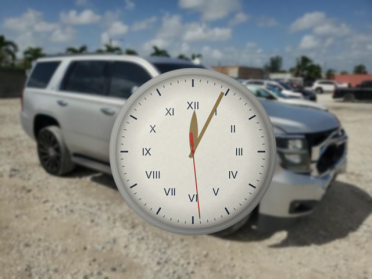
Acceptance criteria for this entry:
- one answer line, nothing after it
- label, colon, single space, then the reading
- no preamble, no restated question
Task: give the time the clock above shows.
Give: 12:04:29
